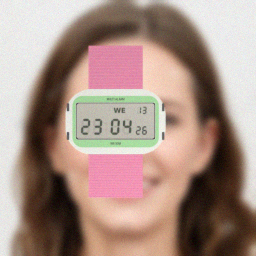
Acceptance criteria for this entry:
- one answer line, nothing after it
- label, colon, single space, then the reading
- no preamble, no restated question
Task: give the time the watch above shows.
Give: 23:04
